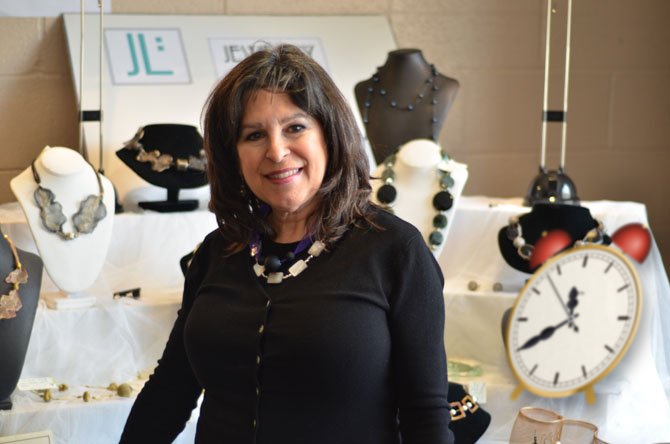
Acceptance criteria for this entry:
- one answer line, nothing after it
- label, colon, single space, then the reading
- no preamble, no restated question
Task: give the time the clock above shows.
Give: 11:39:53
